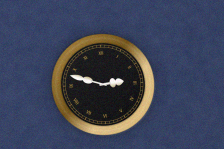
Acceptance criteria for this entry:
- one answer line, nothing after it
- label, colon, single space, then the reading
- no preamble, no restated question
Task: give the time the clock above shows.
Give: 2:48
